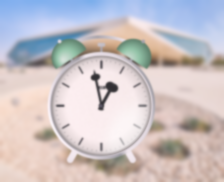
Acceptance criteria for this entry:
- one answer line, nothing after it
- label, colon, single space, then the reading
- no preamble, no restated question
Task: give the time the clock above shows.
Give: 12:58
